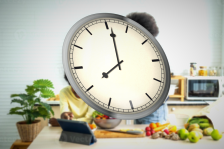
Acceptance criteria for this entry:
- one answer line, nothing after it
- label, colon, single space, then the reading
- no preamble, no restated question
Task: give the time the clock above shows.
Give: 8:01
